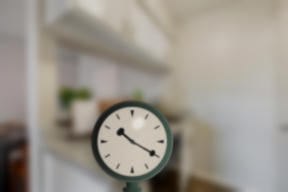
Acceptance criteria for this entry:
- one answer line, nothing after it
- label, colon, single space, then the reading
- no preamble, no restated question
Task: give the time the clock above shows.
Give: 10:20
